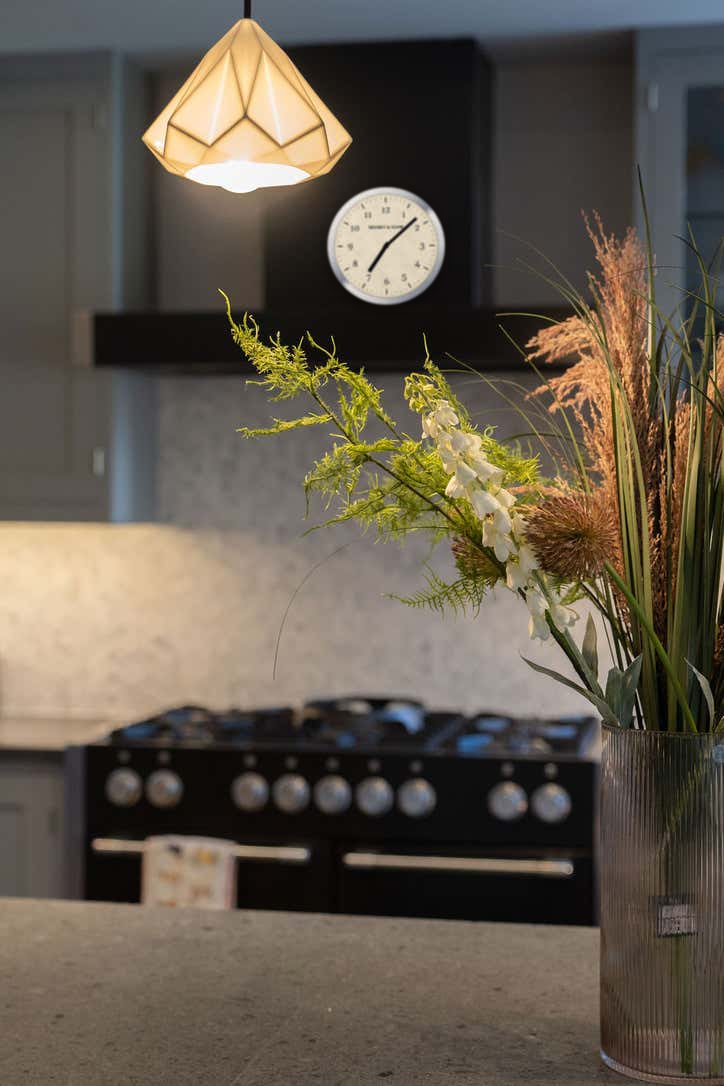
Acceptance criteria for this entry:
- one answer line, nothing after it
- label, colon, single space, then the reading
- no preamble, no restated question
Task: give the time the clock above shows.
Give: 7:08
